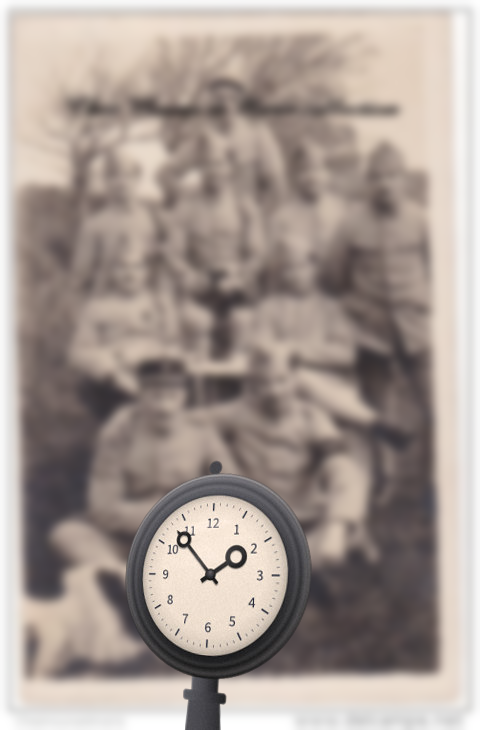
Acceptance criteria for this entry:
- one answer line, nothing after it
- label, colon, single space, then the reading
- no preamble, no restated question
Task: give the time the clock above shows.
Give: 1:53
